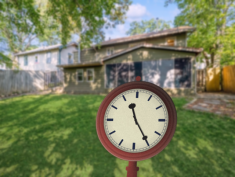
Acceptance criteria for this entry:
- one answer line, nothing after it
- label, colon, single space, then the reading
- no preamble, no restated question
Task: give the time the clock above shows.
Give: 11:25
